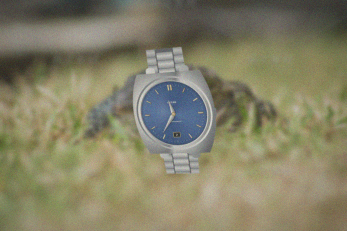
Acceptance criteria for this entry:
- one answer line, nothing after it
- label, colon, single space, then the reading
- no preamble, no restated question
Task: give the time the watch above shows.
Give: 11:36
